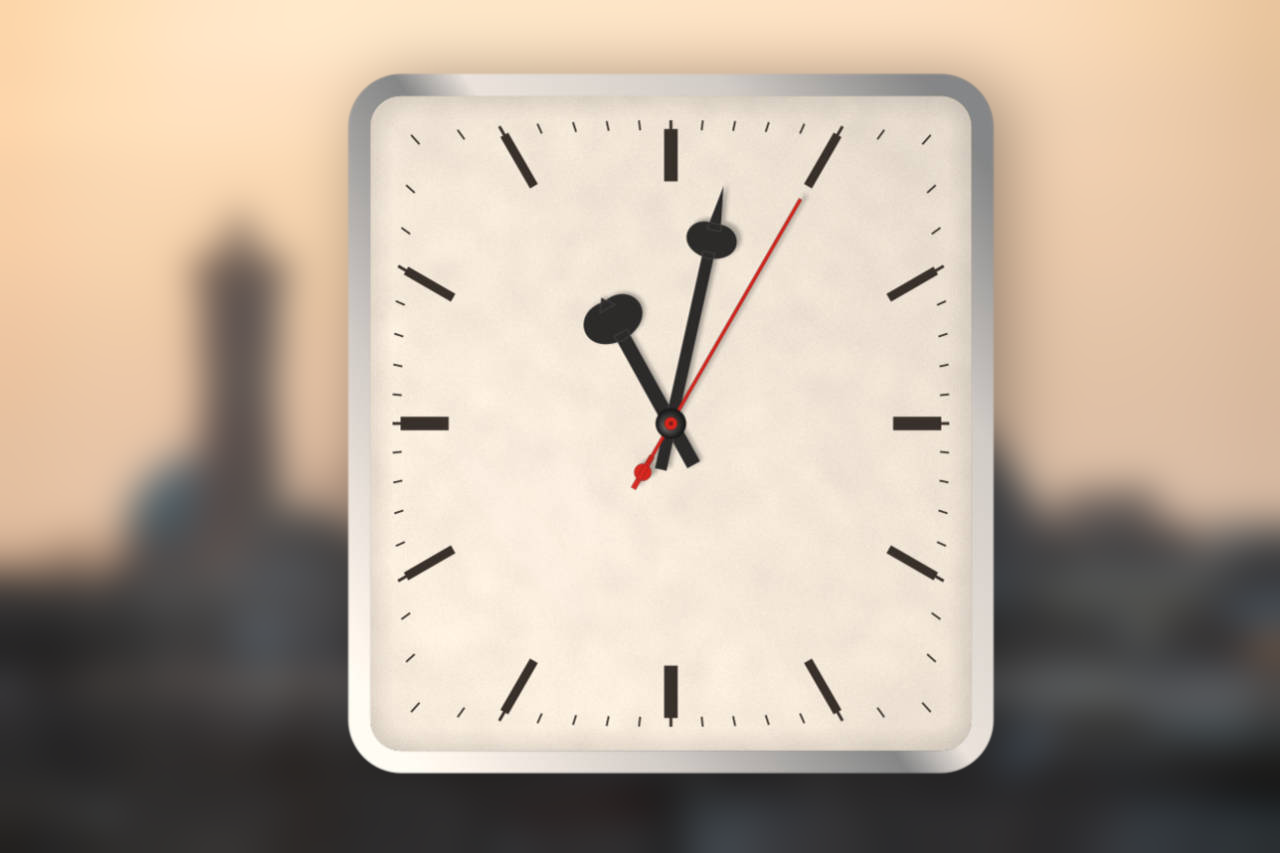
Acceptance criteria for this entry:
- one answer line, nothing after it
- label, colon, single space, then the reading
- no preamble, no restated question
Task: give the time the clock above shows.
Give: 11:02:05
